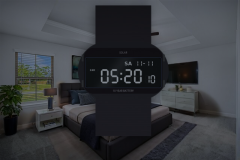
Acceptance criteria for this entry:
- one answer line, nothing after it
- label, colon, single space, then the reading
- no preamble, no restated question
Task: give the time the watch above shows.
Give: 5:20:10
